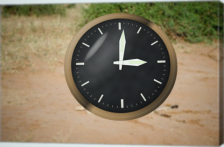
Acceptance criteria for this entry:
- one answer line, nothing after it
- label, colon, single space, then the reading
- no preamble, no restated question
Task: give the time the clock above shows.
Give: 3:01
